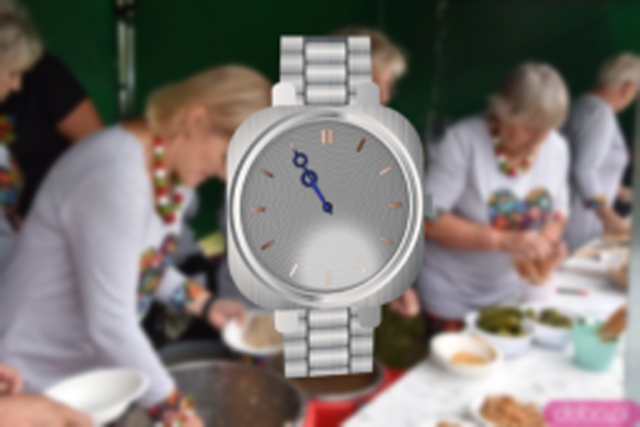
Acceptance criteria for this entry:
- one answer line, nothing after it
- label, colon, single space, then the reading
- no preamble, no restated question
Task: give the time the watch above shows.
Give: 10:55
